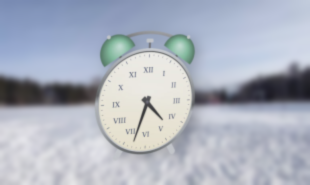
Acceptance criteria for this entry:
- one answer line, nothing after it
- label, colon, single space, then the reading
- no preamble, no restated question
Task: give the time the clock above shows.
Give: 4:33
